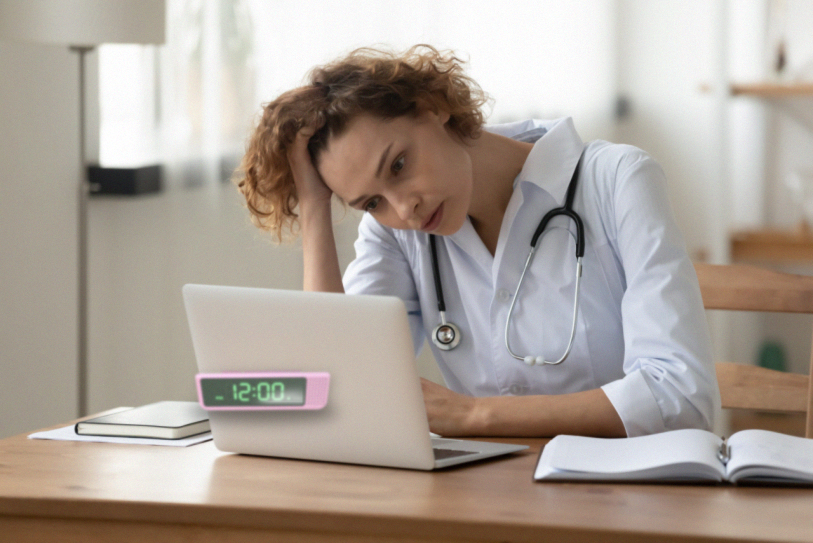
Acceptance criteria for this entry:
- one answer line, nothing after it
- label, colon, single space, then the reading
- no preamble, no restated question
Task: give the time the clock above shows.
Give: 12:00
